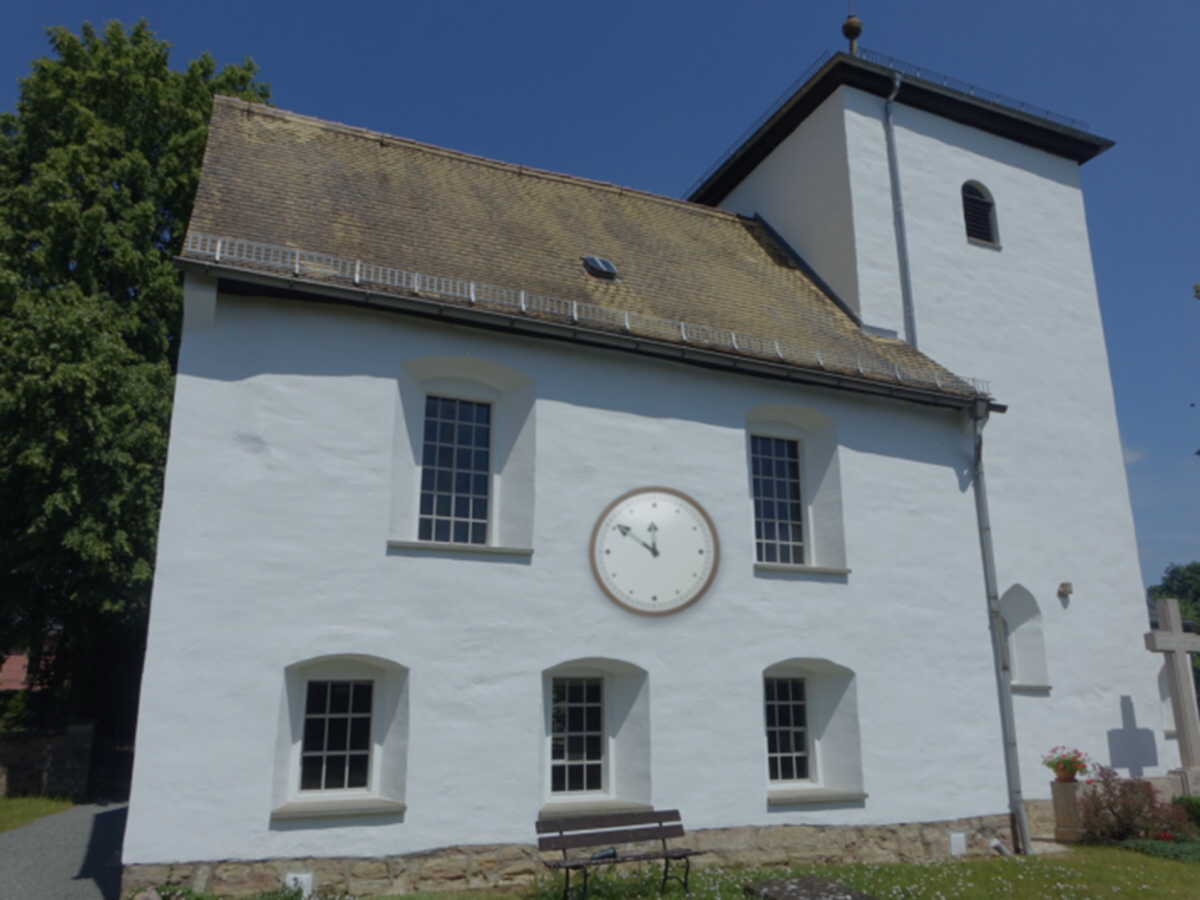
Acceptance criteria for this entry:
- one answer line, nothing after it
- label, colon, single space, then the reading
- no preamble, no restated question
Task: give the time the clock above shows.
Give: 11:51
